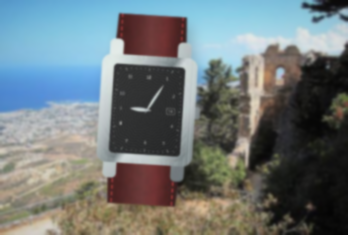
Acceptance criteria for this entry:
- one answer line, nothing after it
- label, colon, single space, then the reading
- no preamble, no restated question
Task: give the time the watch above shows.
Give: 9:05
